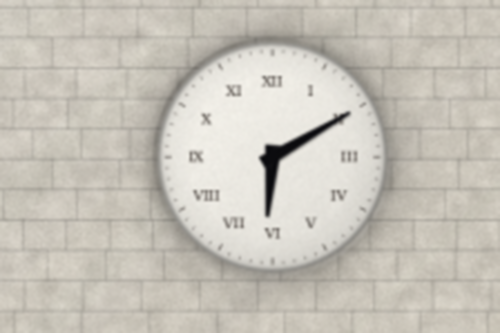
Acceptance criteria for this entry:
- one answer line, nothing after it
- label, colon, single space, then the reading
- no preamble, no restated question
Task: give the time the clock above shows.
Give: 6:10
